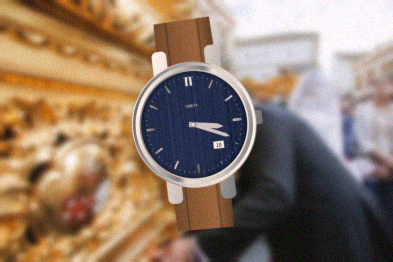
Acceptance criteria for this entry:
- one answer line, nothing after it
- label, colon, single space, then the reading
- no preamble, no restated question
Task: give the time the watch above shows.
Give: 3:19
